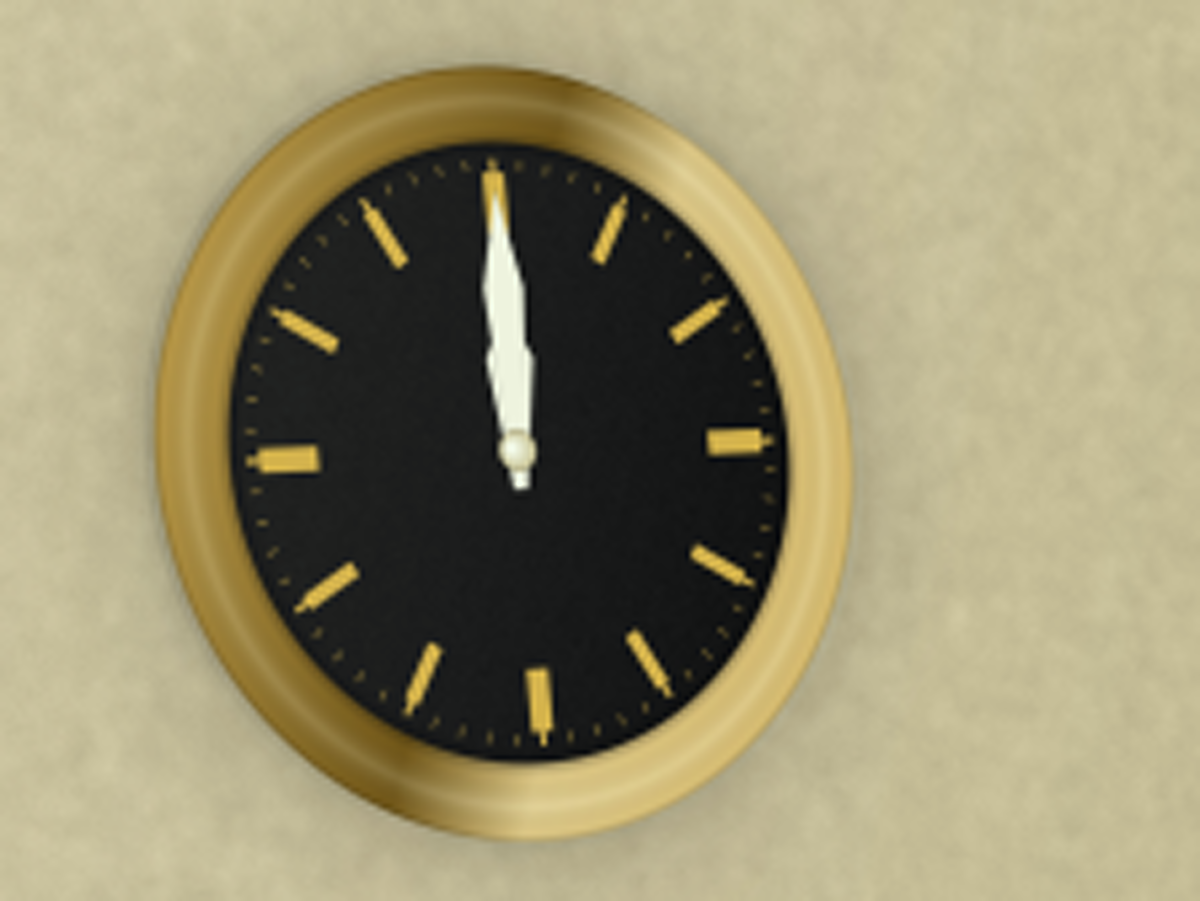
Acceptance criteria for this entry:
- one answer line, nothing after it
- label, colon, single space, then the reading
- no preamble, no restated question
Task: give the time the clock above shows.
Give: 12:00
